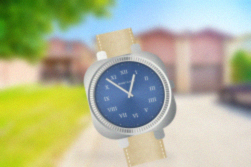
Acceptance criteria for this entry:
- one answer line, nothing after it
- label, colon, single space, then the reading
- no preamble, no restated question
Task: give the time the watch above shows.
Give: 12:53
